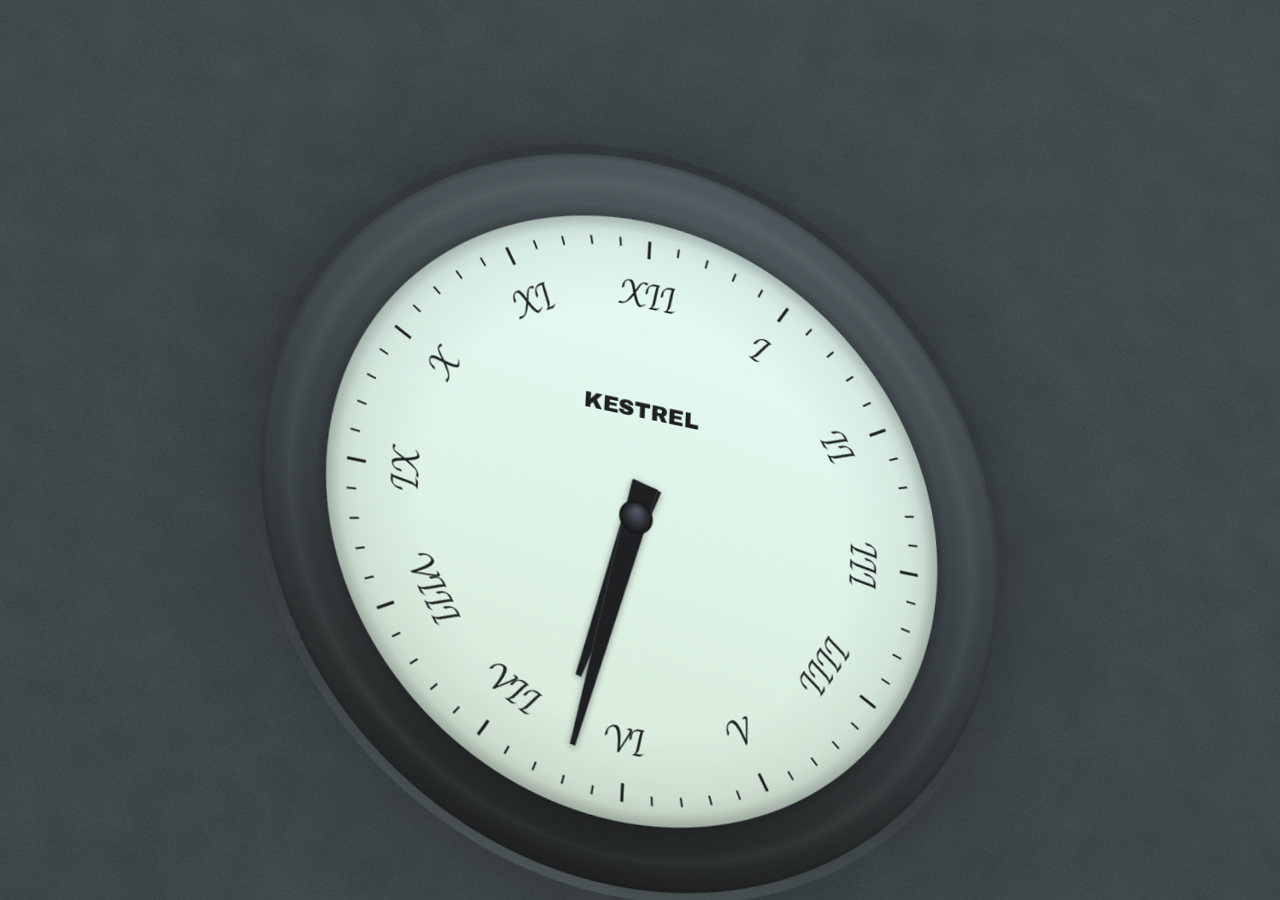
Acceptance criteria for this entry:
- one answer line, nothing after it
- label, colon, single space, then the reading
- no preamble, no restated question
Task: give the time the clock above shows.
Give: 6:32
